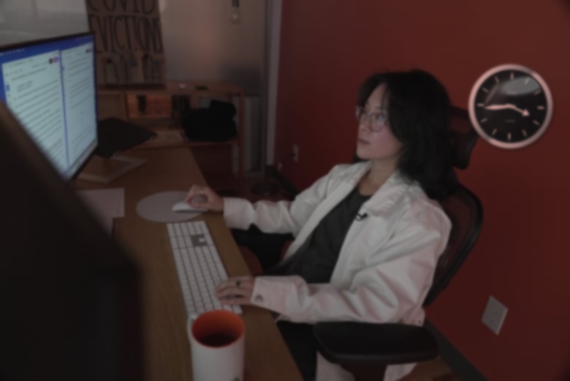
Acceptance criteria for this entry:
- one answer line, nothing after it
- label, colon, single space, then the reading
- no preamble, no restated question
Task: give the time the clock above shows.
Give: 3:44
